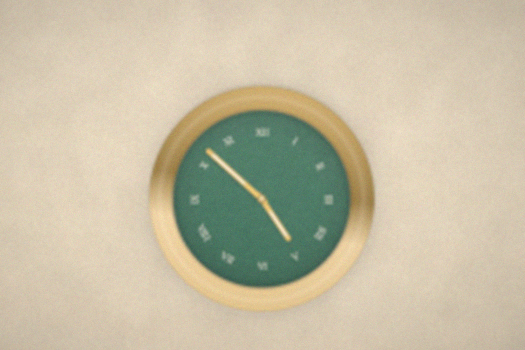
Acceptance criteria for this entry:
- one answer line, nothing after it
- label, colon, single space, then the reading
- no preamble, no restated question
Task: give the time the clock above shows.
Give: 4:52
